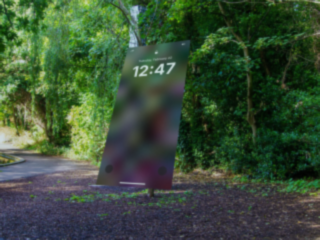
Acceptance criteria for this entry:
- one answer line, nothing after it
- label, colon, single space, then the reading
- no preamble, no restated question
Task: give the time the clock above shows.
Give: 12:47
